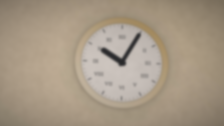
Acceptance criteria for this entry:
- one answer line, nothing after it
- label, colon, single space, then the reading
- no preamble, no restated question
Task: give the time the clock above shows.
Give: 10:05
